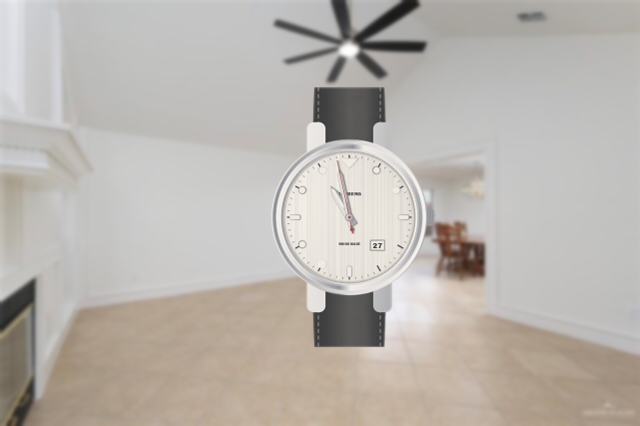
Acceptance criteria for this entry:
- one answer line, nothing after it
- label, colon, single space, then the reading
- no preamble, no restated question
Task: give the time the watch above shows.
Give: 10:57:58
